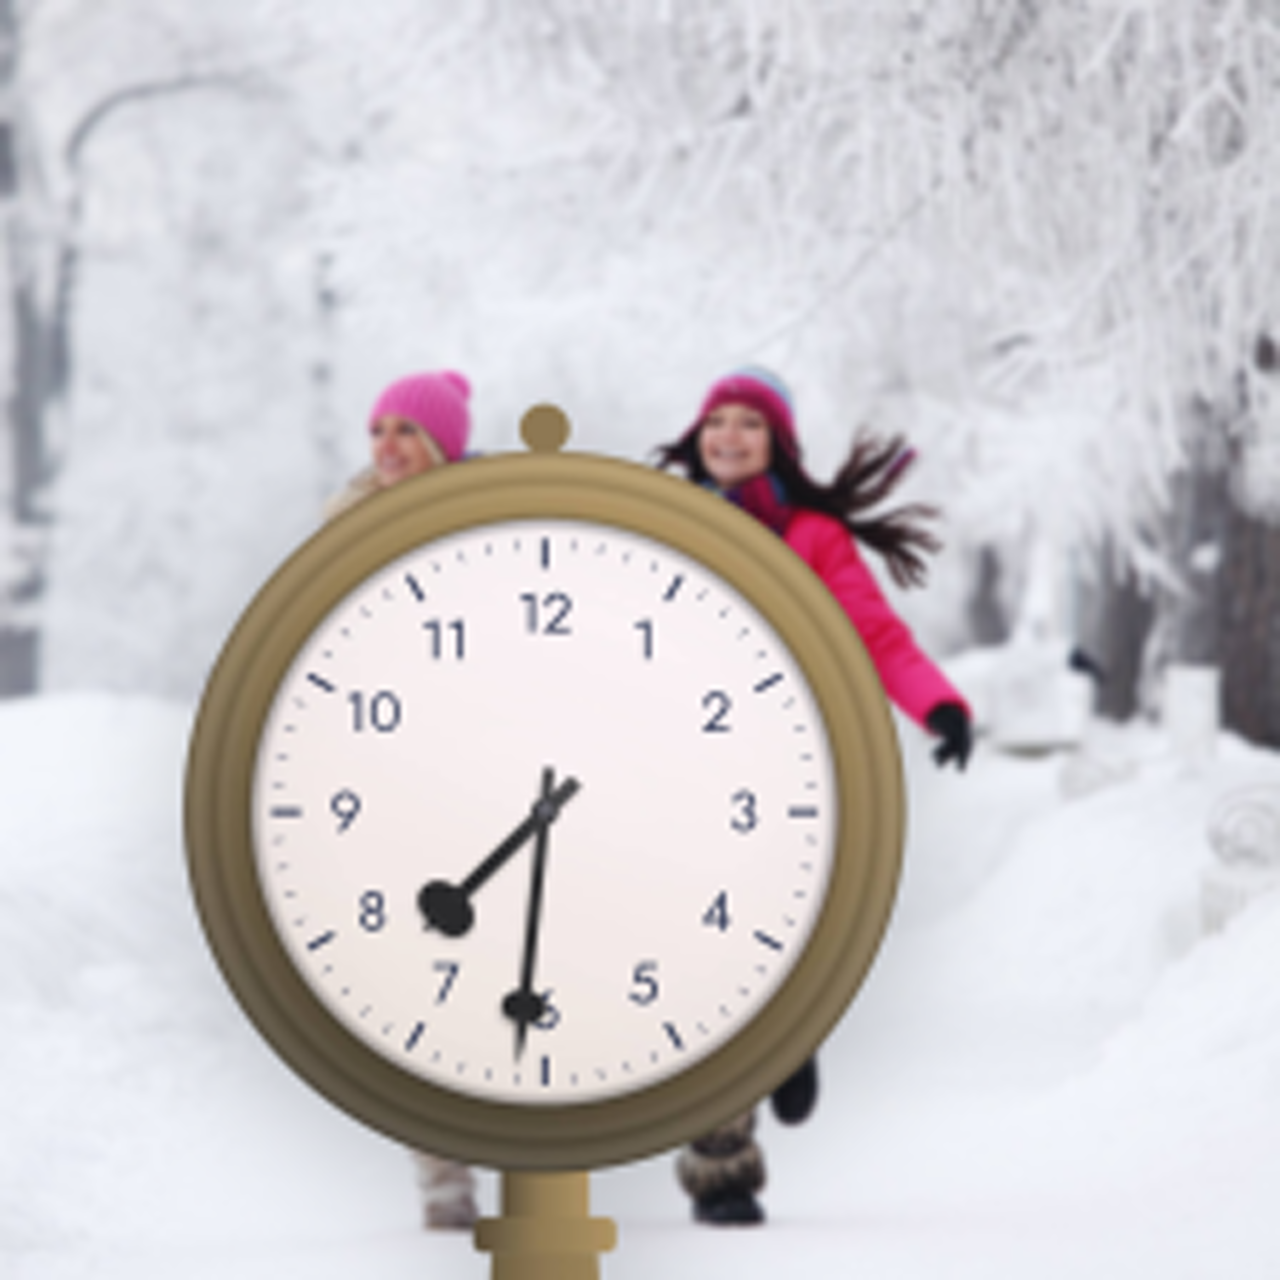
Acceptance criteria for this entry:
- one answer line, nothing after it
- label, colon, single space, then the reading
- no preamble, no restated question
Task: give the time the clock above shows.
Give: 7:31
